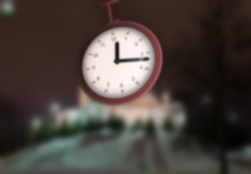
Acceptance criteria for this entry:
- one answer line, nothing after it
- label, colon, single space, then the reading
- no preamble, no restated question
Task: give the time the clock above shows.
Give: 12:17
